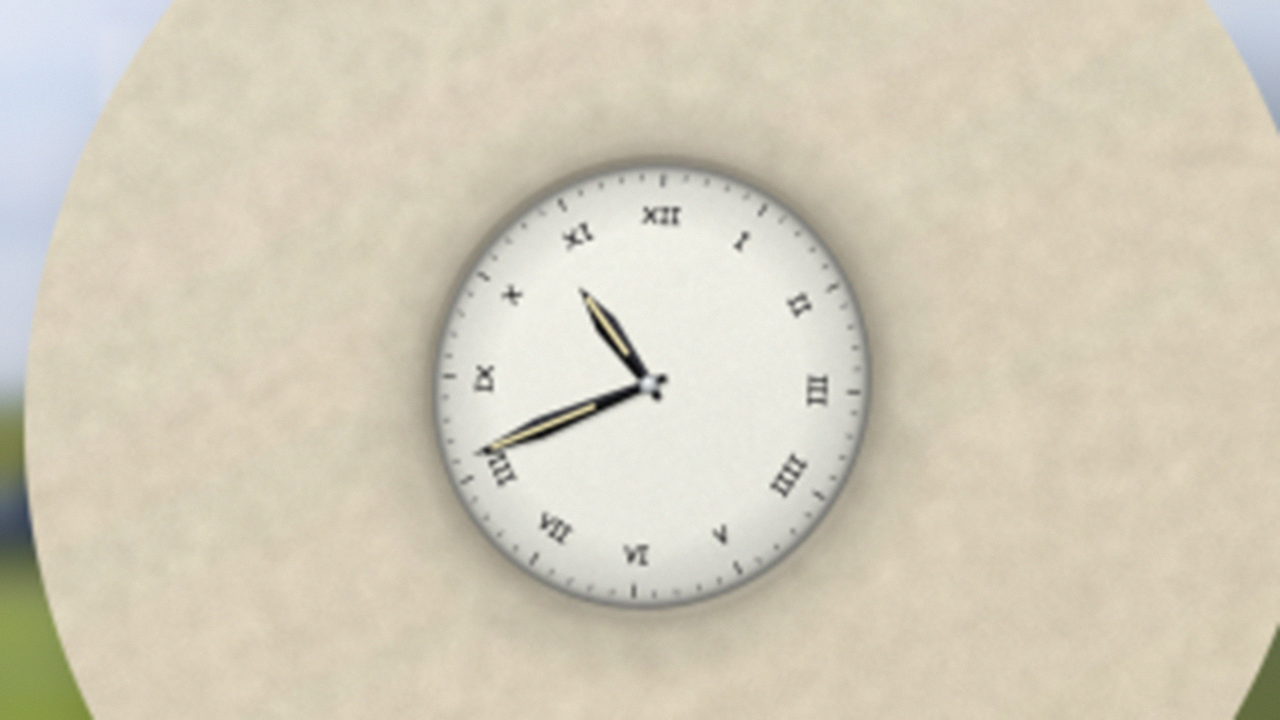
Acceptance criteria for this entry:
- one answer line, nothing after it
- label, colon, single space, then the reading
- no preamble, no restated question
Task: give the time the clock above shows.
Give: 10:41
